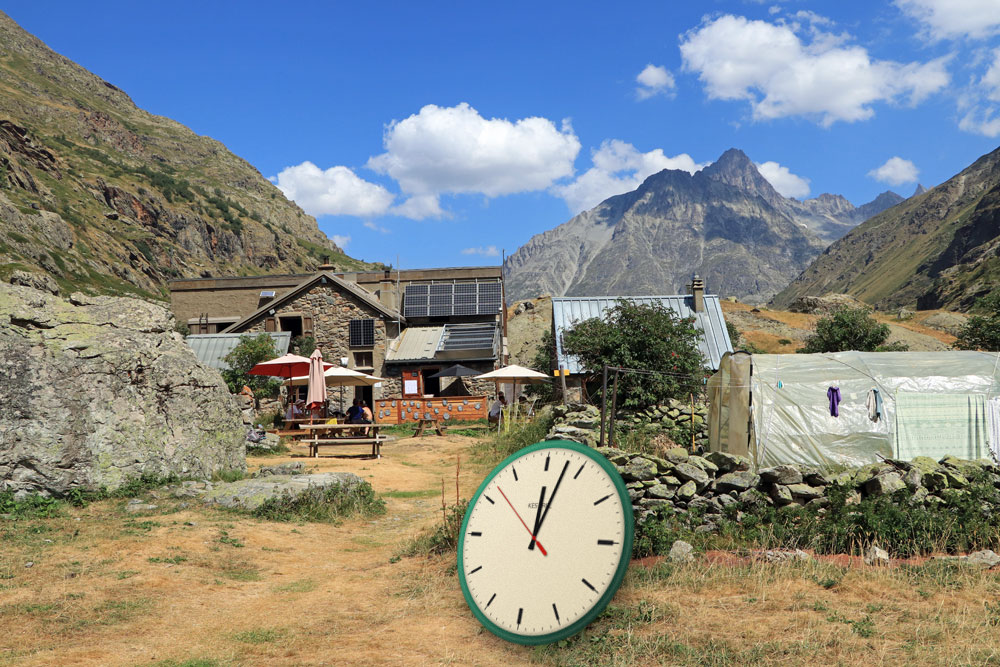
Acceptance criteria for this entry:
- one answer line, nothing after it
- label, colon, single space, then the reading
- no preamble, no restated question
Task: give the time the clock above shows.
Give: 12:02:52
